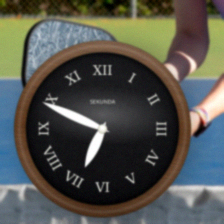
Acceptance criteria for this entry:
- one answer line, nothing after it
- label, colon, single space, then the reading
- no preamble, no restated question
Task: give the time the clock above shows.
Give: 6:49
